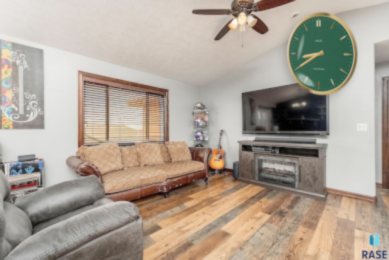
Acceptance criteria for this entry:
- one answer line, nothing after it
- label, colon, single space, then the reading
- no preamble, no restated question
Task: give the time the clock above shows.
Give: 8:40
